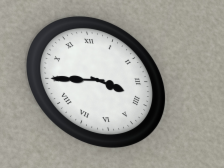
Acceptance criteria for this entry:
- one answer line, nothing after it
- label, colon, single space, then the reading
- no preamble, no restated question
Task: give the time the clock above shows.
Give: 3:45
